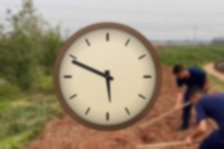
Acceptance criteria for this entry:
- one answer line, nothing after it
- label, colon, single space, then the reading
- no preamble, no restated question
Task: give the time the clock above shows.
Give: 5:49
